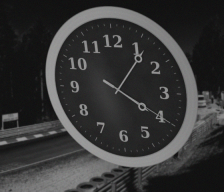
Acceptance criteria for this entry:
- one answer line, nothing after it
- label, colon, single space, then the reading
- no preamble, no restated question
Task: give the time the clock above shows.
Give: 4:06:20
